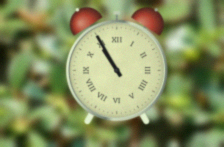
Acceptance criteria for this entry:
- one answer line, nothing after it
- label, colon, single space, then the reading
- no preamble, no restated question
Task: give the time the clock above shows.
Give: 10:55
